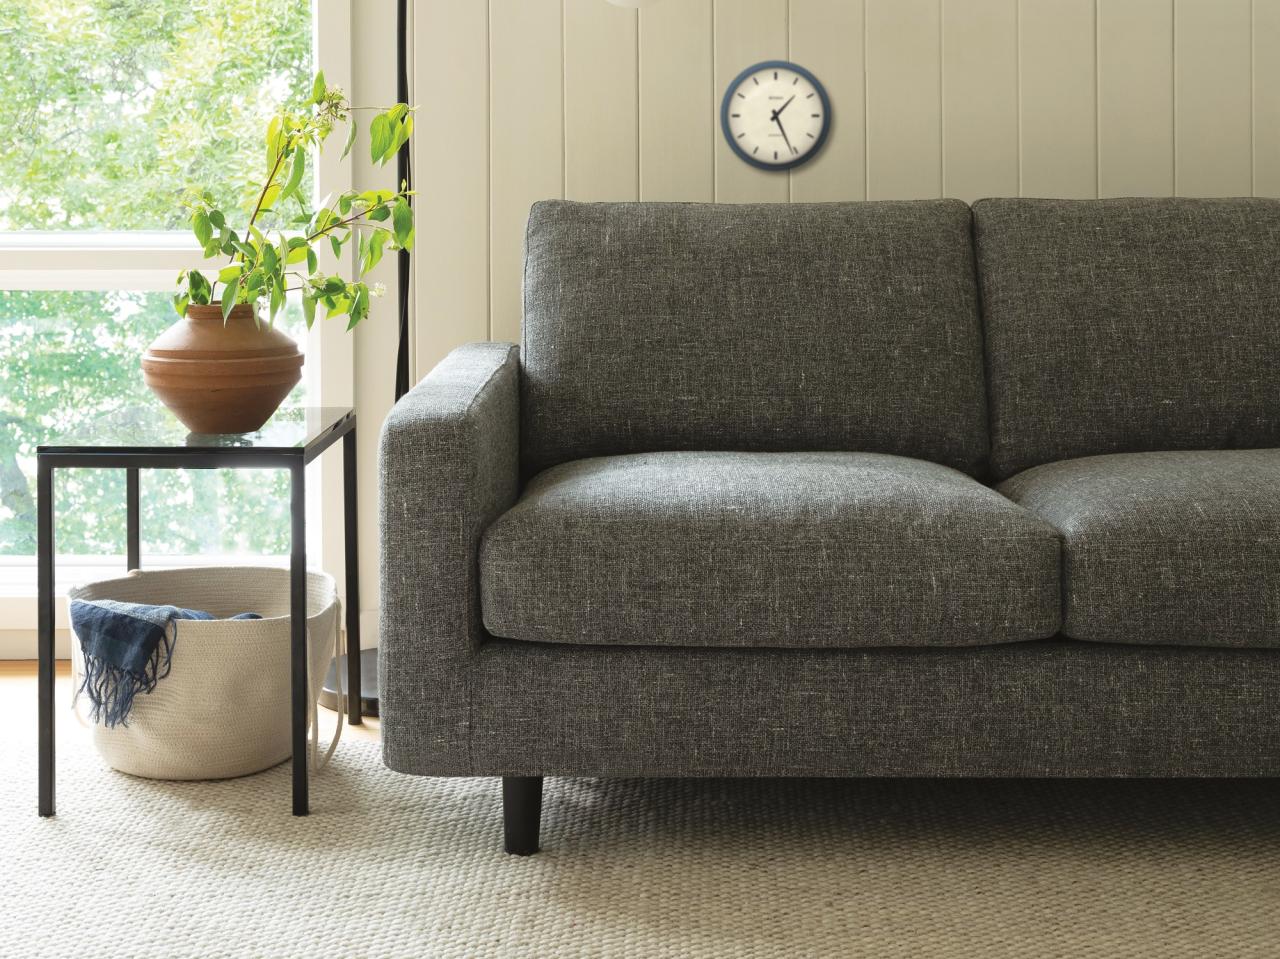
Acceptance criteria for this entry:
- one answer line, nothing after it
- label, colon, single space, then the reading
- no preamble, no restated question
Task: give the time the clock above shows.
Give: 1:26
